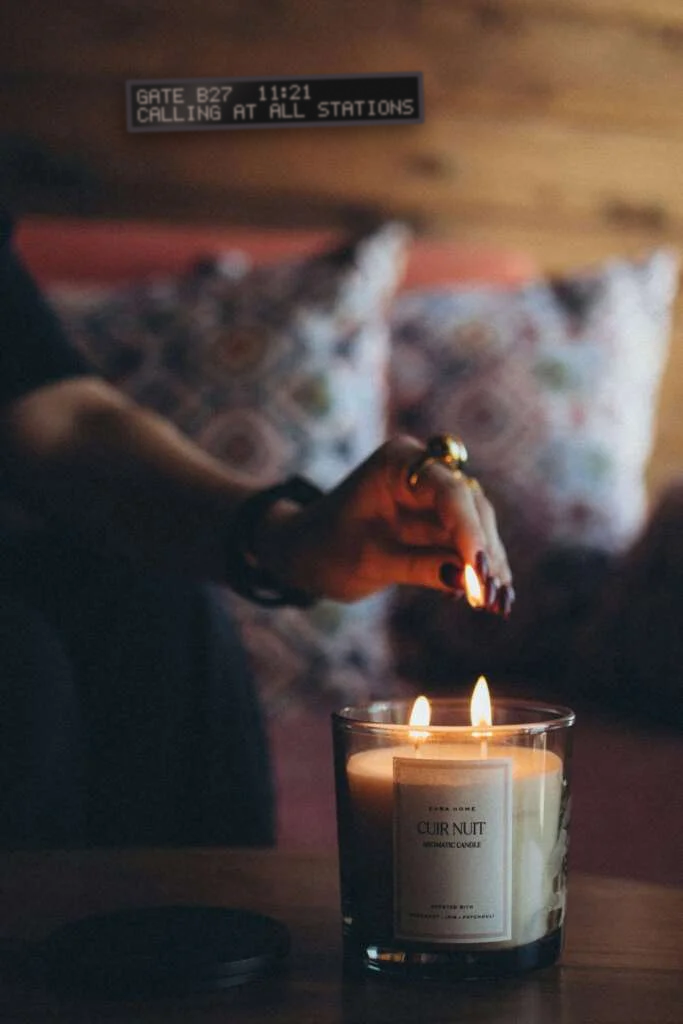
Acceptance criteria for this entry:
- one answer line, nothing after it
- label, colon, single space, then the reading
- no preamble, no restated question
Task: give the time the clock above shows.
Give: 11:21
